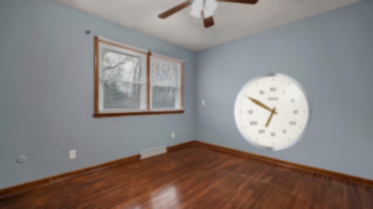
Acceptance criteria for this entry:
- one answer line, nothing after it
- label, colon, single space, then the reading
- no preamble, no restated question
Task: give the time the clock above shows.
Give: 6:50
